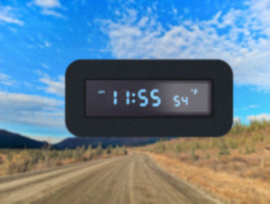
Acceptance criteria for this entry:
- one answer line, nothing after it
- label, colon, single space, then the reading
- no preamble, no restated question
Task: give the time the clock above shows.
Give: 11:55
